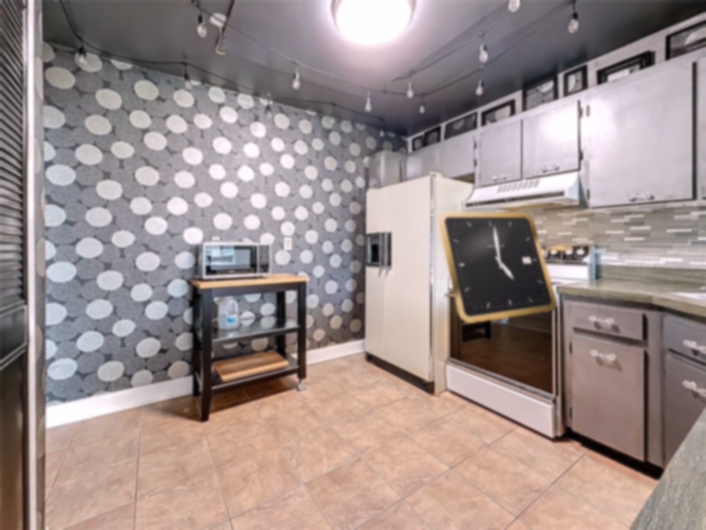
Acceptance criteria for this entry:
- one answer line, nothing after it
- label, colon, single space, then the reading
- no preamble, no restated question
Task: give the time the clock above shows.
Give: 5:01
